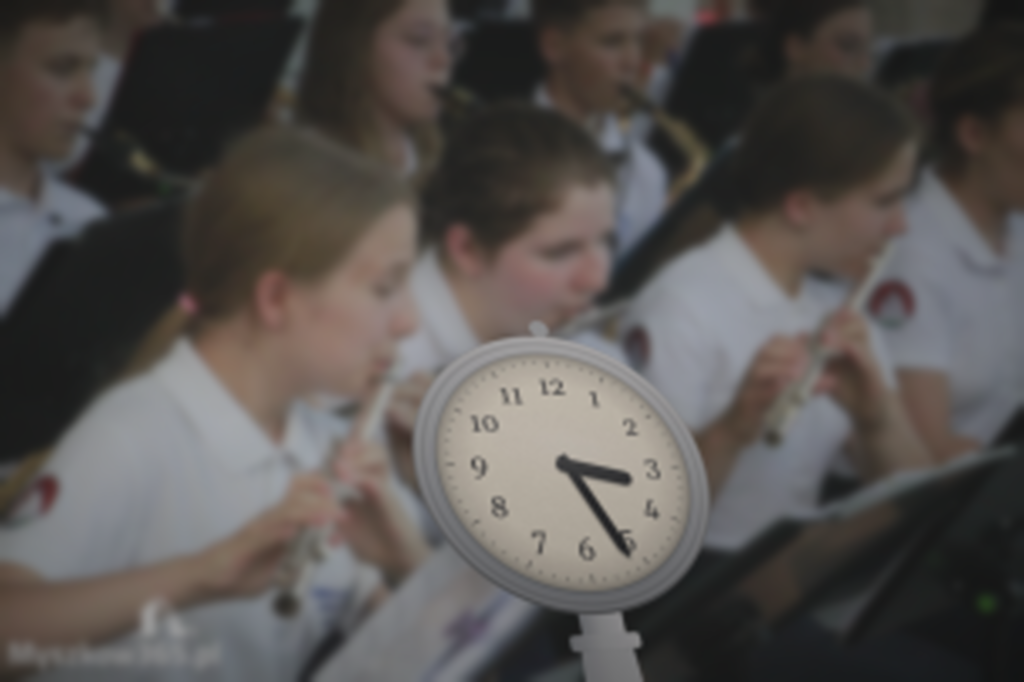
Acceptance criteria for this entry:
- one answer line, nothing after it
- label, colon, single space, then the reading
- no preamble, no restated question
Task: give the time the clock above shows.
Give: 3:26
